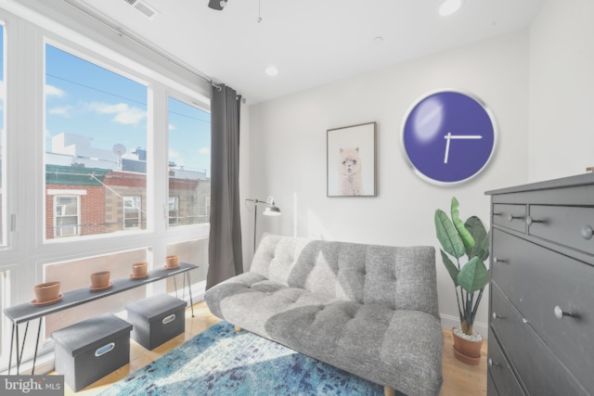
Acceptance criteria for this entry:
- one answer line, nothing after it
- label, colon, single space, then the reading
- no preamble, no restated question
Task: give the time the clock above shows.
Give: 6:15
